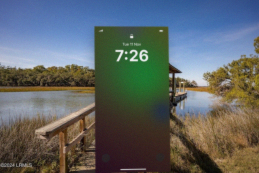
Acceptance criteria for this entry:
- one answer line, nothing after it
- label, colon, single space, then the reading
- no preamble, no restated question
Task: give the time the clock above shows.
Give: 7:26
